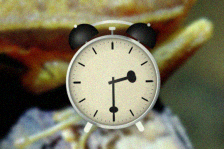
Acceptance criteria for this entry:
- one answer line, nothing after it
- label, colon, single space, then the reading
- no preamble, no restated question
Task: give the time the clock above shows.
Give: 2:30
